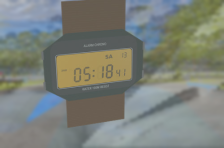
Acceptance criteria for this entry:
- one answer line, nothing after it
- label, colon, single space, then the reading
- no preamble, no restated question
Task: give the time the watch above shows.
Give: 5:18:41
